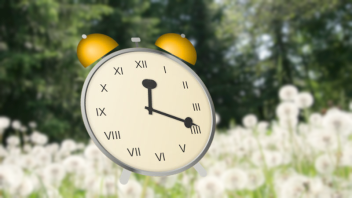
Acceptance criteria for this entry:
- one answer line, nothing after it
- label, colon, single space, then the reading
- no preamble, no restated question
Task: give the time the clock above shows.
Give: 12:19
